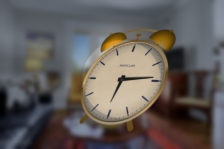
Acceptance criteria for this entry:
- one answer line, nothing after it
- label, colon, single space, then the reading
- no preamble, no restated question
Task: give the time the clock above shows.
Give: 6:14
